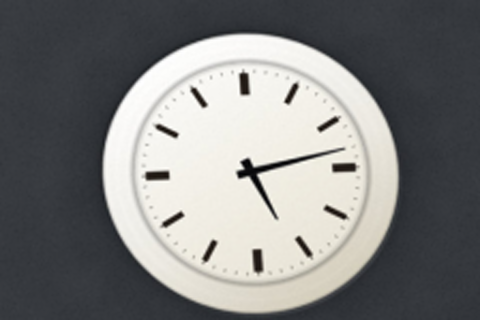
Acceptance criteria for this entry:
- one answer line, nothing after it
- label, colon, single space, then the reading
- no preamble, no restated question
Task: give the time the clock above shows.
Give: 5:13
